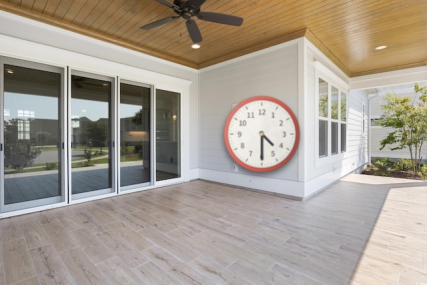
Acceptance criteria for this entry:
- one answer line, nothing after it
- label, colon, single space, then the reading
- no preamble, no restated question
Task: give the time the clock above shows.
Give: 4:30
